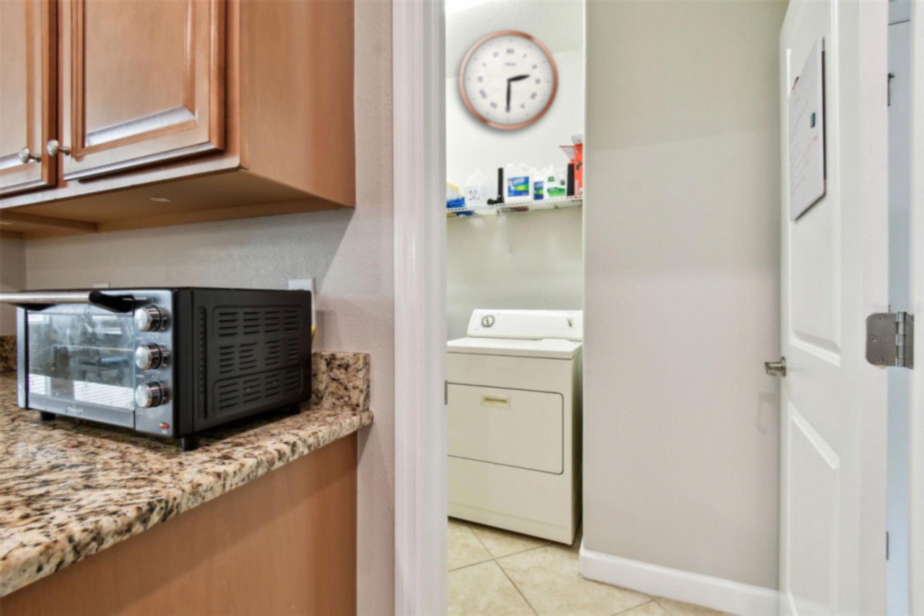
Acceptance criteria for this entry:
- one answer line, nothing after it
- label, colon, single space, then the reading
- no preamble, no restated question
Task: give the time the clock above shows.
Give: 2:30
